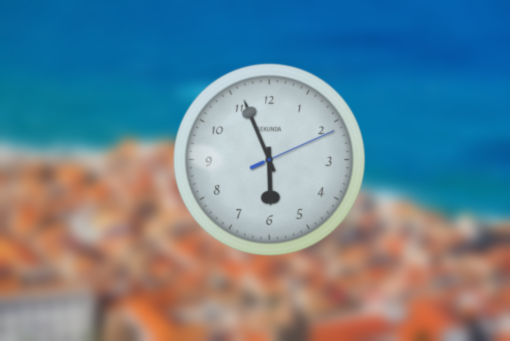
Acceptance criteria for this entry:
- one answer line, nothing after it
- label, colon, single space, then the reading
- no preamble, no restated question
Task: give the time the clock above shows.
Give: 5:56:11
